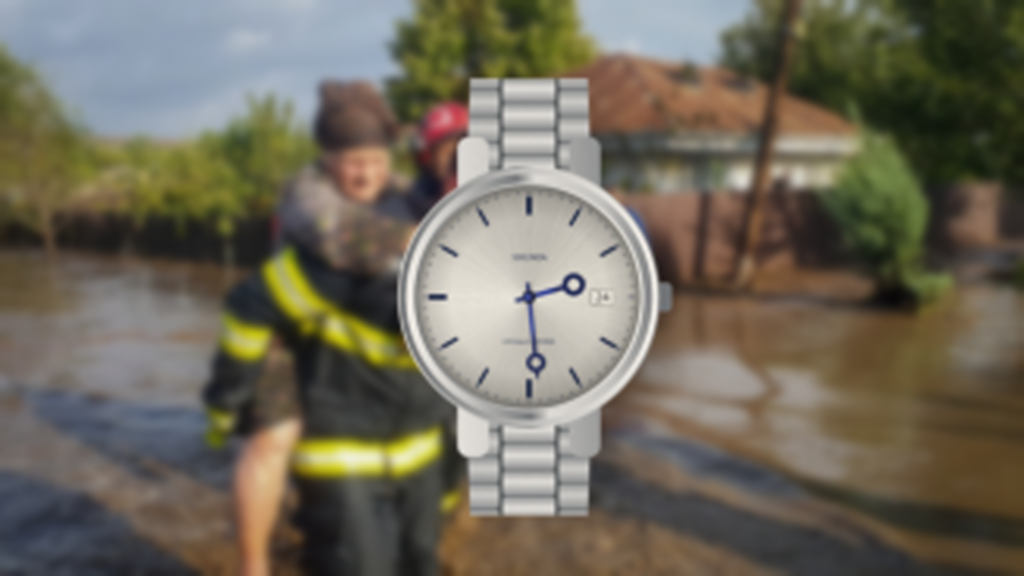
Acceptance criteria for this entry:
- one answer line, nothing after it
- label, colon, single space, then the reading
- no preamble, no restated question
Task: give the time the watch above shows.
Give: 2:29
